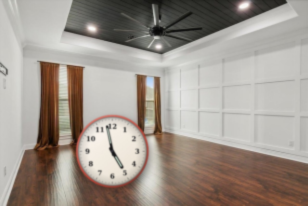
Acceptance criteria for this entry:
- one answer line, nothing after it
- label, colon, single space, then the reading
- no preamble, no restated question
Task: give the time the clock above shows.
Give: 4:58
